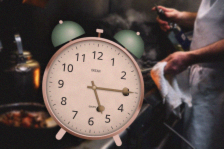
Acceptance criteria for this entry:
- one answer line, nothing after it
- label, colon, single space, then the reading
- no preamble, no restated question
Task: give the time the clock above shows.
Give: 5:15
